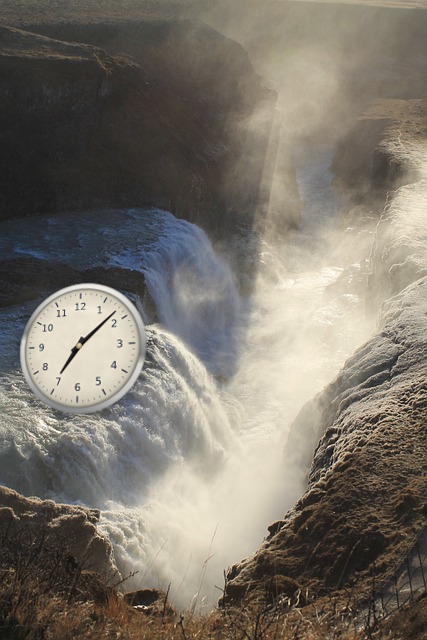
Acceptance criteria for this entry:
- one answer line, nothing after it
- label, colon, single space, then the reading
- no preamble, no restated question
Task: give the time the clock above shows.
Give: 7:08
